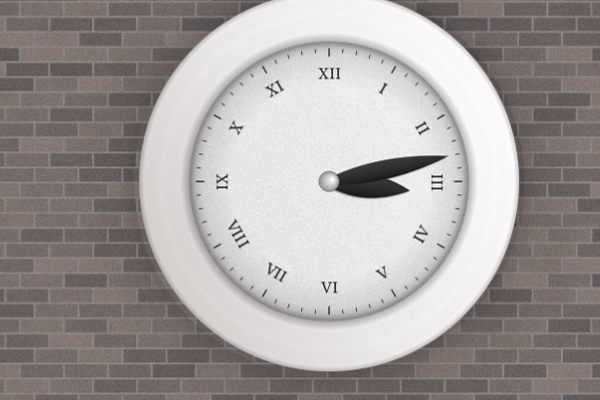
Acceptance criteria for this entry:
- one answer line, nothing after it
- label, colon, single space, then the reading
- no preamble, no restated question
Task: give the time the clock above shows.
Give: 3:13
